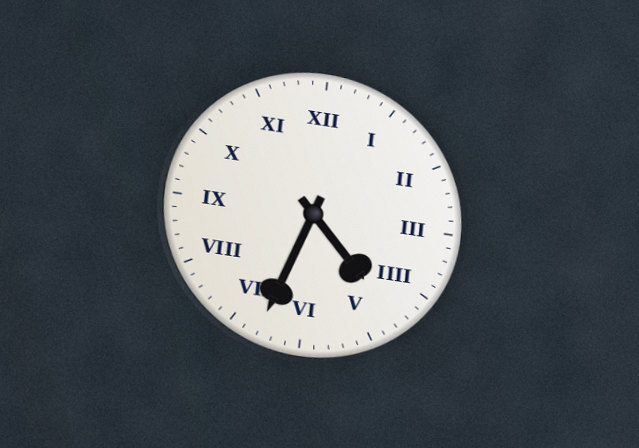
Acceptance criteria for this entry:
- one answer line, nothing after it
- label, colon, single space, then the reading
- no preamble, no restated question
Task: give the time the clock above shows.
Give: 4:33
